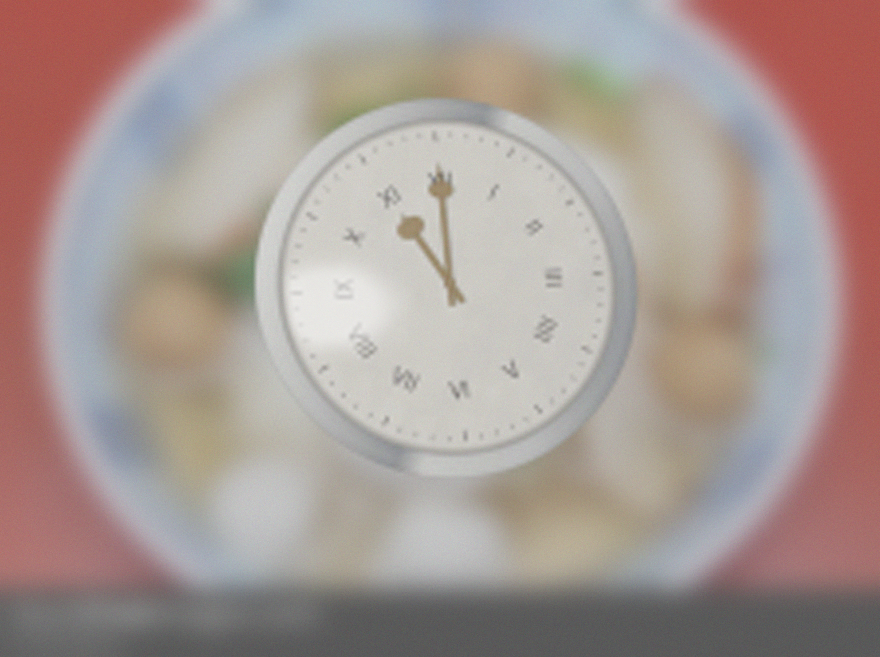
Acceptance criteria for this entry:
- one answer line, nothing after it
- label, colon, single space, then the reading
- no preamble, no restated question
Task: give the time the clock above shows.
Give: 11:00
